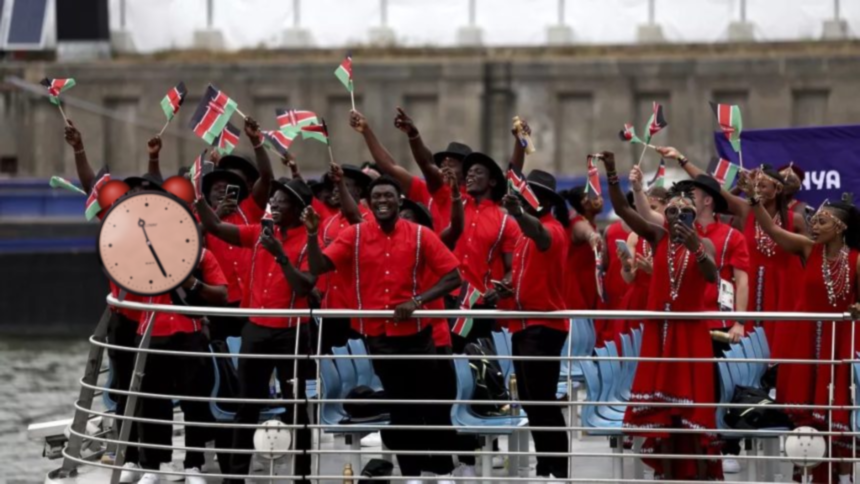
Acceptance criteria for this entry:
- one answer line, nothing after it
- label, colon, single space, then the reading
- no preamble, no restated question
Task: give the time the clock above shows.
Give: 11:26
